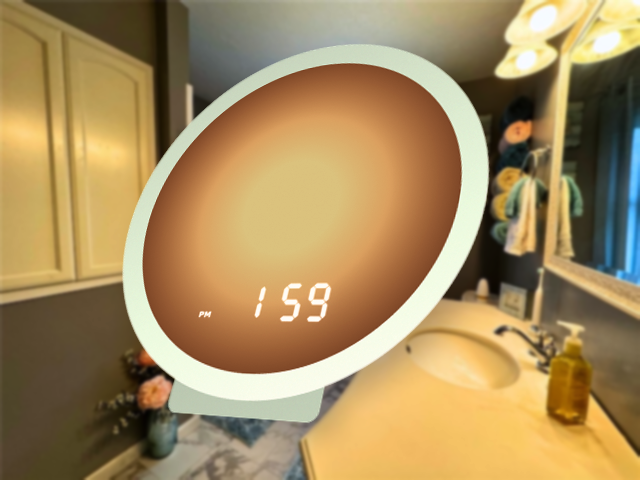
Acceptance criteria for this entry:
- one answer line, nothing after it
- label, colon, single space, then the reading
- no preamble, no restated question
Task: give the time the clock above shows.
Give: 1:59
